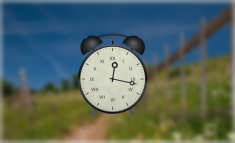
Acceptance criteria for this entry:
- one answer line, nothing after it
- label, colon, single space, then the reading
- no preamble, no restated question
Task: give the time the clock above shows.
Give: 12:17
